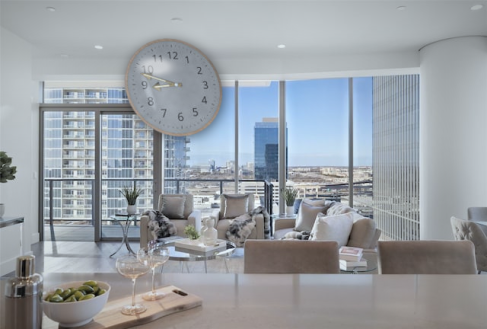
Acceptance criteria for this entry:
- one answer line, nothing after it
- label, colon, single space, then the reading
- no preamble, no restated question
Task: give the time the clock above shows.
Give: 8:48
